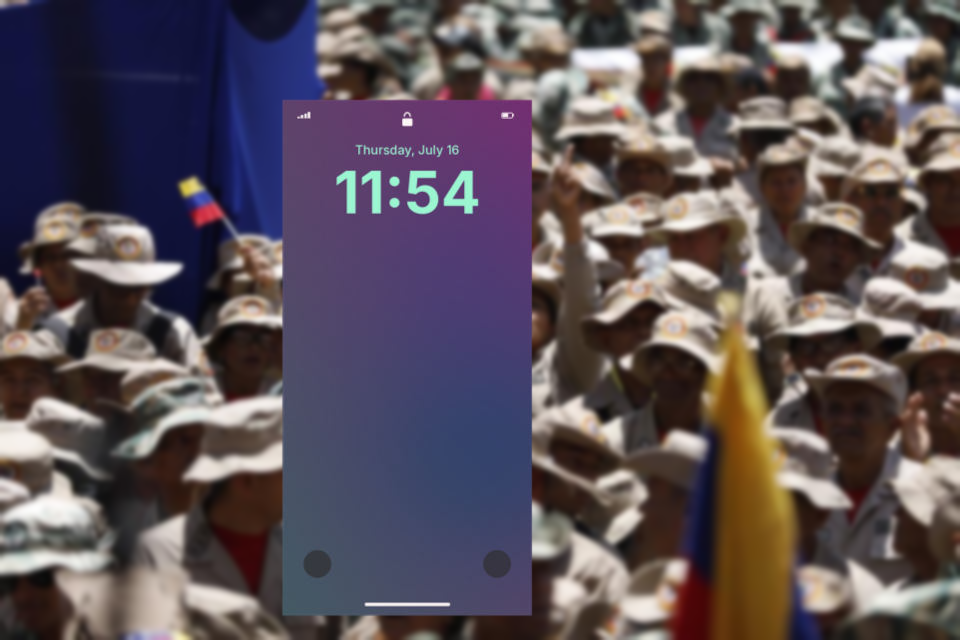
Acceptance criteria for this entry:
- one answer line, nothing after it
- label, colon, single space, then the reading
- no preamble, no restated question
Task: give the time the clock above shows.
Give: 11:54
